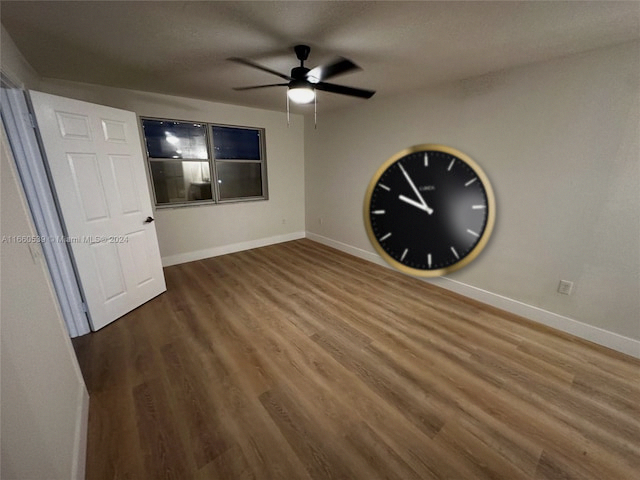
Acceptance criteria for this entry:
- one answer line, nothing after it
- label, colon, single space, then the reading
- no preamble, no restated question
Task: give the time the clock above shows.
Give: 9:55
